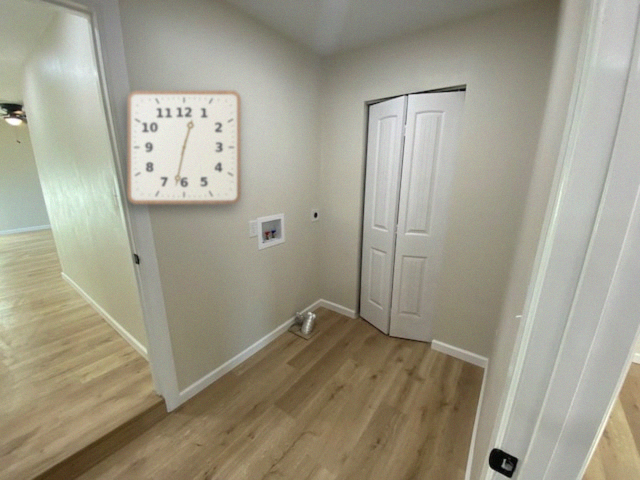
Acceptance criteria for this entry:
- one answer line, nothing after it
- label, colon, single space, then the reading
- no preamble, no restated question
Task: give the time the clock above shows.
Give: 12:32
